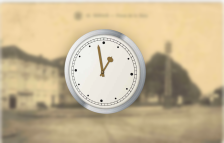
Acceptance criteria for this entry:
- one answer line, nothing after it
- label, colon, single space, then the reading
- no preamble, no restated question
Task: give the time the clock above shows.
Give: 12:58
